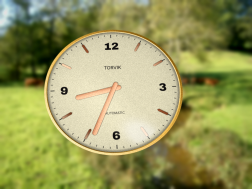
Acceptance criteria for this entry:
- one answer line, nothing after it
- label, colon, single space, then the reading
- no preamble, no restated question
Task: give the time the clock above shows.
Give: 8:34
